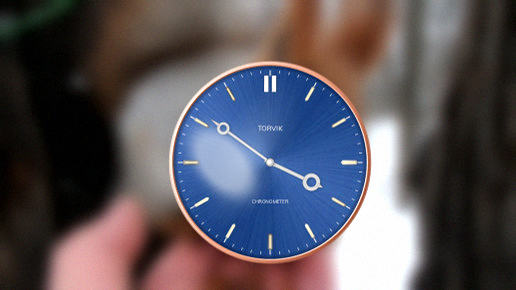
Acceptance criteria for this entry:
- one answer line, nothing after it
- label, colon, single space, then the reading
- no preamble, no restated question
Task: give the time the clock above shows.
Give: 3:51
